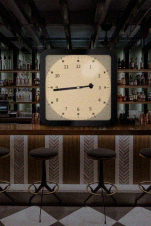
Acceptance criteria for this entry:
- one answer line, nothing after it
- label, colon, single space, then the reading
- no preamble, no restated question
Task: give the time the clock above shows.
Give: 2:44
